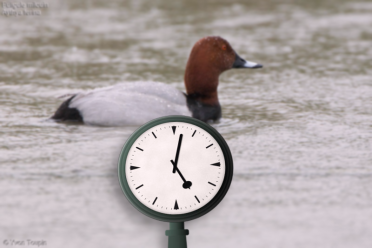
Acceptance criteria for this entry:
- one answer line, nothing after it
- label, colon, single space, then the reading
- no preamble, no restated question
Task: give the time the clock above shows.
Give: 5:02
